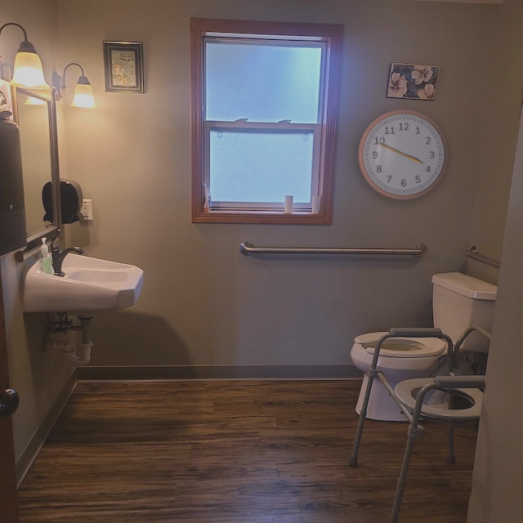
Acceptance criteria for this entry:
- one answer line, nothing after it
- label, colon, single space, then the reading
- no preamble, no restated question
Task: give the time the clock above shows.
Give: 3:49
